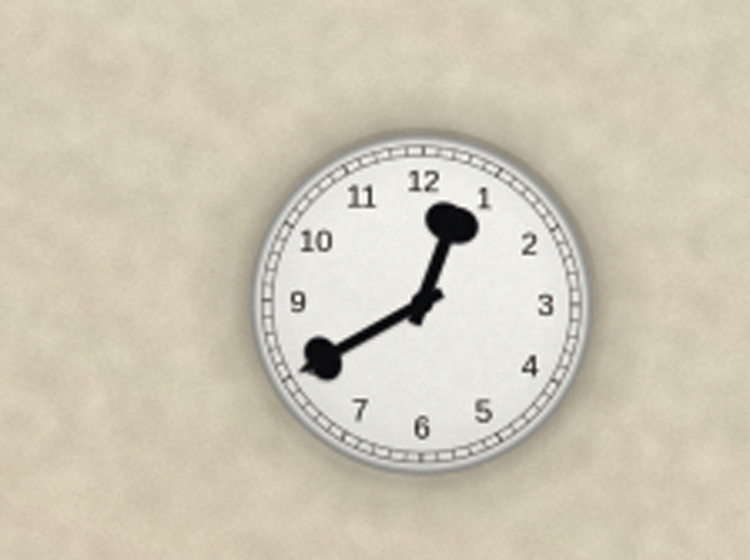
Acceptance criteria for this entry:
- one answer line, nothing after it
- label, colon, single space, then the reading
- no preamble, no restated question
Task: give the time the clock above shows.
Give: 12:40
